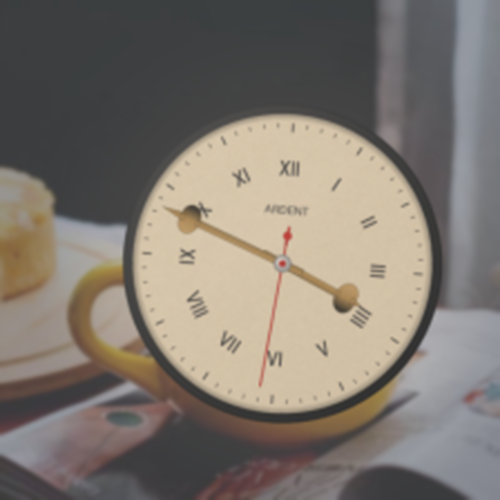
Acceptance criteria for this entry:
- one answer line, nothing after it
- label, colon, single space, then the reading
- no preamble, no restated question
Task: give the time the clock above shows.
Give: 3:48:31
